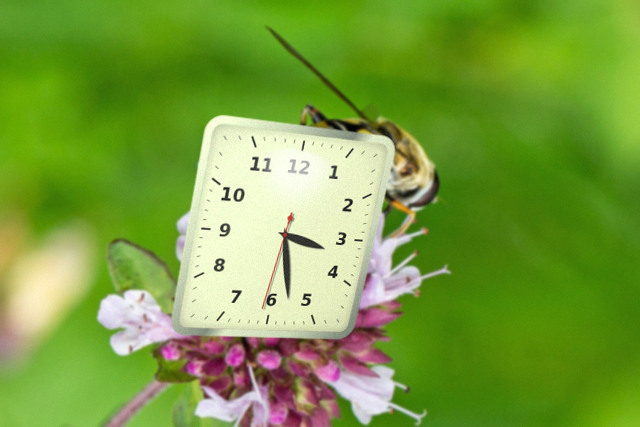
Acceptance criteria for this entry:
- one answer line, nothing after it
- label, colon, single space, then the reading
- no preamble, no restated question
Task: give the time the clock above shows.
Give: 3:27:31
